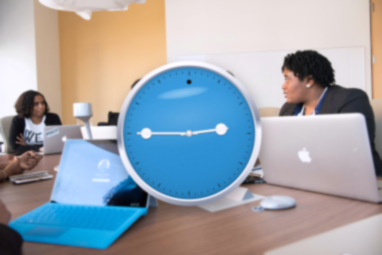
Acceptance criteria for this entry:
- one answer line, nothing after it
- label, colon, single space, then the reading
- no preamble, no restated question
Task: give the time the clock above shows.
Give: 2:45
